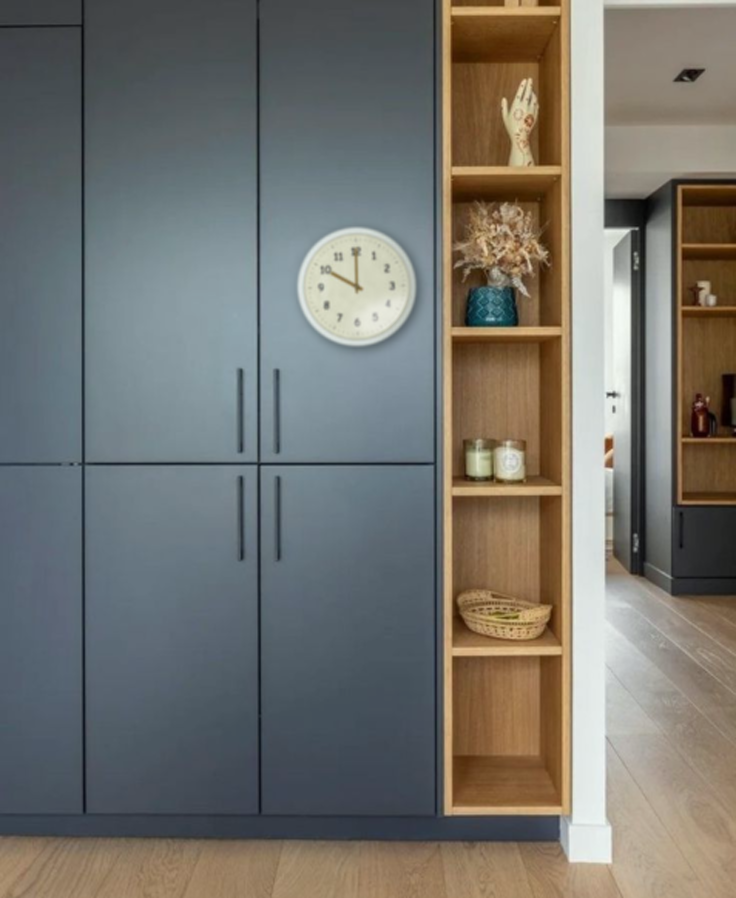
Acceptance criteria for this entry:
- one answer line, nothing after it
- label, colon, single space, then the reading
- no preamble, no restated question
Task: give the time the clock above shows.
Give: 10:00
